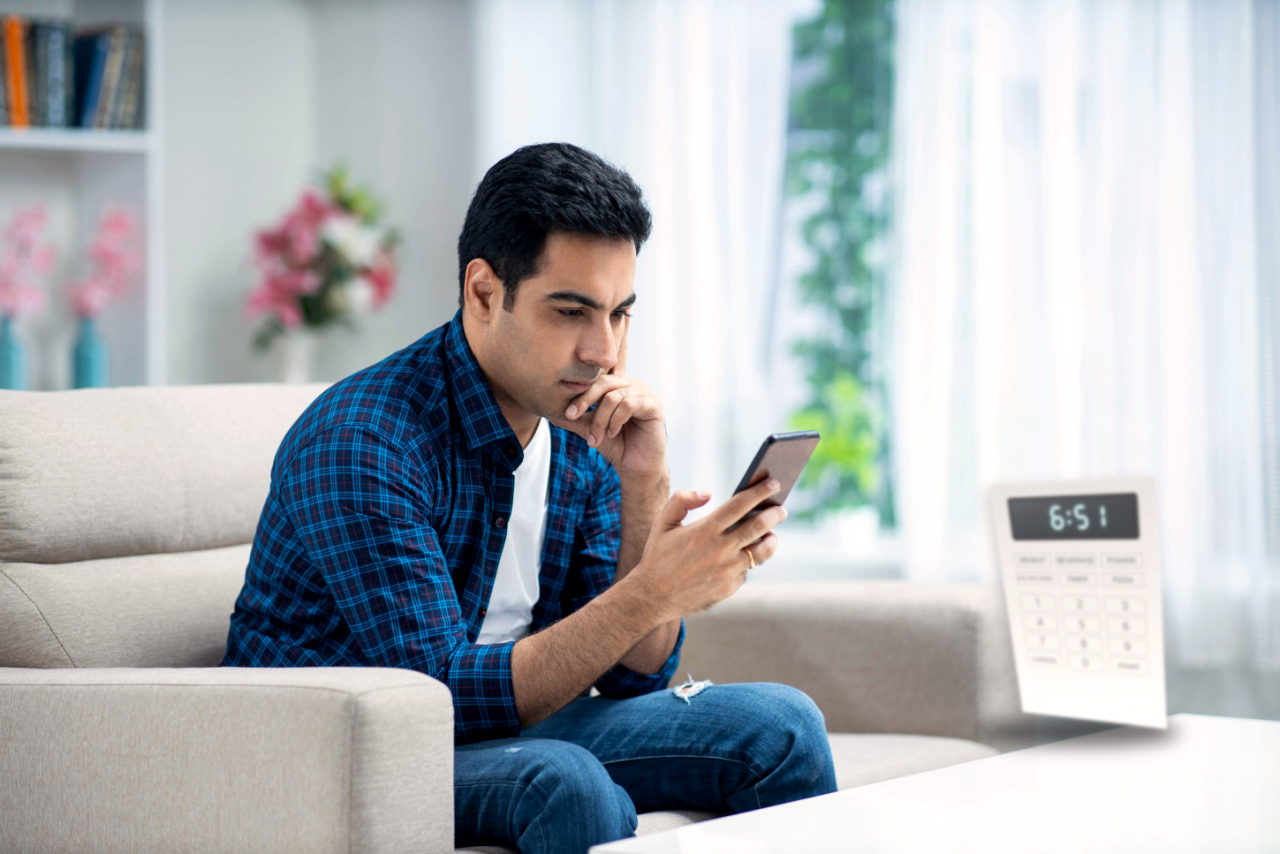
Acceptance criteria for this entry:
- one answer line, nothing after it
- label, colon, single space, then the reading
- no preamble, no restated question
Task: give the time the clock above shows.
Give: 6:51
